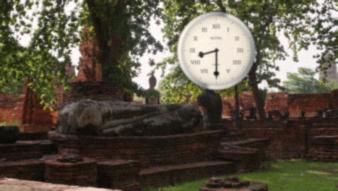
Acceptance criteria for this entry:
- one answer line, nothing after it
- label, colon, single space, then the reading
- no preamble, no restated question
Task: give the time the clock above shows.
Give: 8:30
